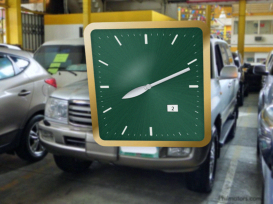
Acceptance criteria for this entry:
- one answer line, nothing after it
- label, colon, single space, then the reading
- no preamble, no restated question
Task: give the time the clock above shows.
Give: 8:11
